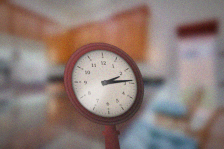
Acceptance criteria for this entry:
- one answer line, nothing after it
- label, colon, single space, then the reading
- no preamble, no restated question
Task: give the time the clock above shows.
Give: 2:14
